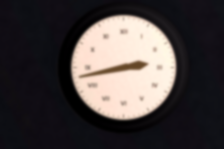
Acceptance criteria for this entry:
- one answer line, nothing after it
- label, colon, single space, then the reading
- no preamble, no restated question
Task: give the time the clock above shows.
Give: 2:43
